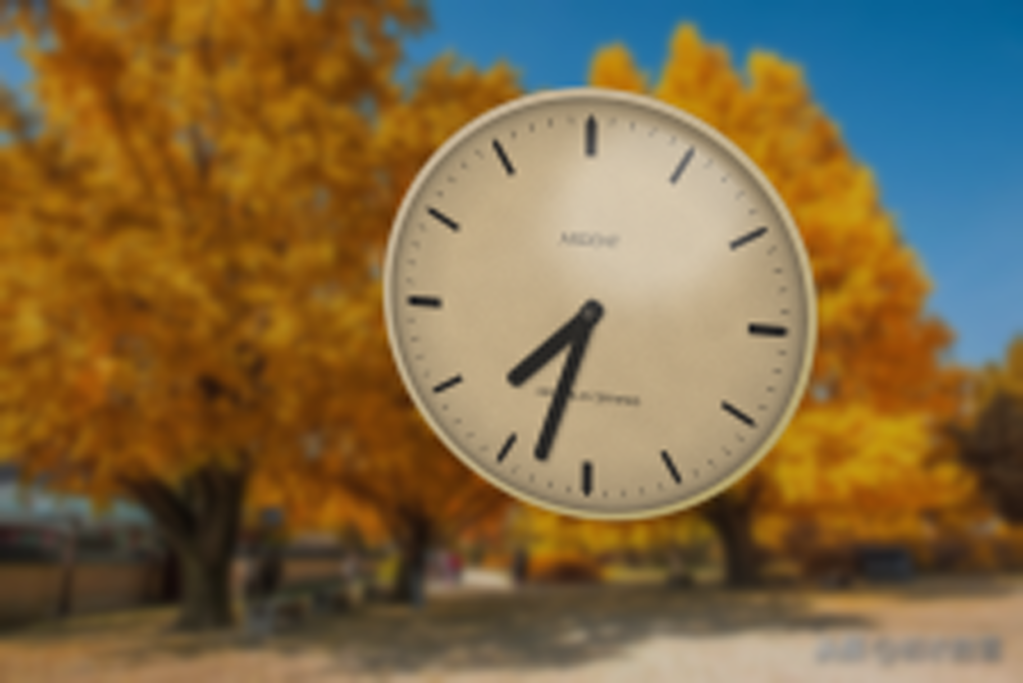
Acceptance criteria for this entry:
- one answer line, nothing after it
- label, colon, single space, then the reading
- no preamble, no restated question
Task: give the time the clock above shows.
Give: 7:33
